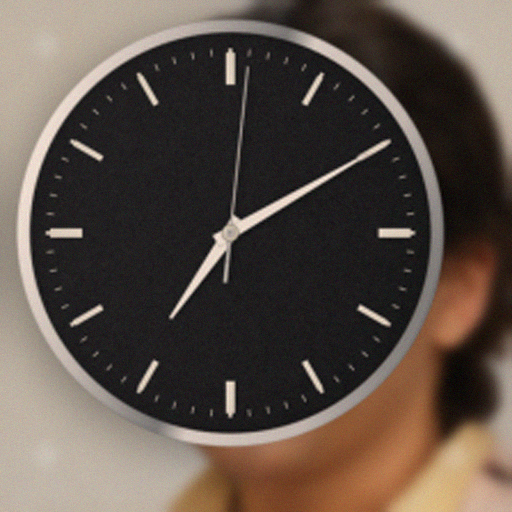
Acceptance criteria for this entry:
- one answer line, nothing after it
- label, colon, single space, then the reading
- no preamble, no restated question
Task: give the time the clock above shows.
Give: 7:10:01
